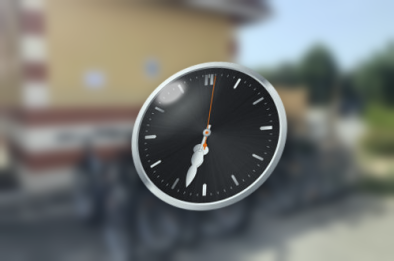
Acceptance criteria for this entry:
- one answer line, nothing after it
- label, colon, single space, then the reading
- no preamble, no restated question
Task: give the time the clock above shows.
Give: 6:33:01
